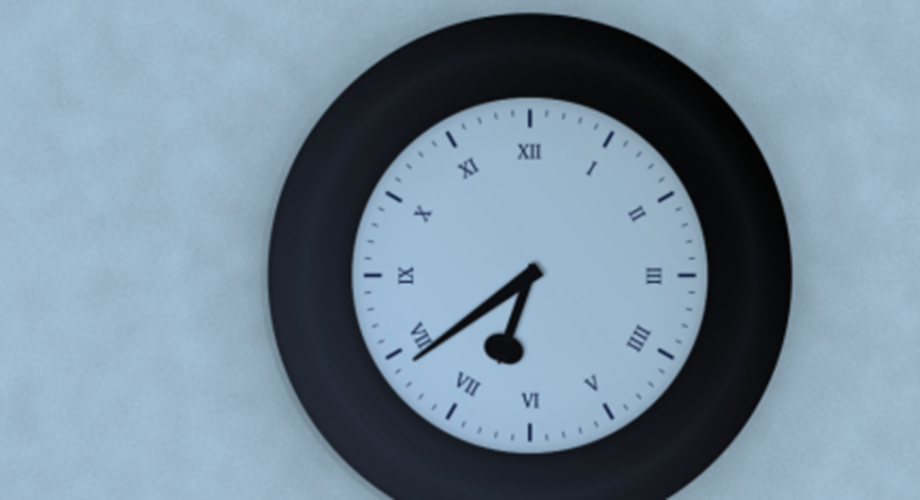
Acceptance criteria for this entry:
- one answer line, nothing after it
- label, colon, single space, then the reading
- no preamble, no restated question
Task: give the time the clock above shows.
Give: 6:39
